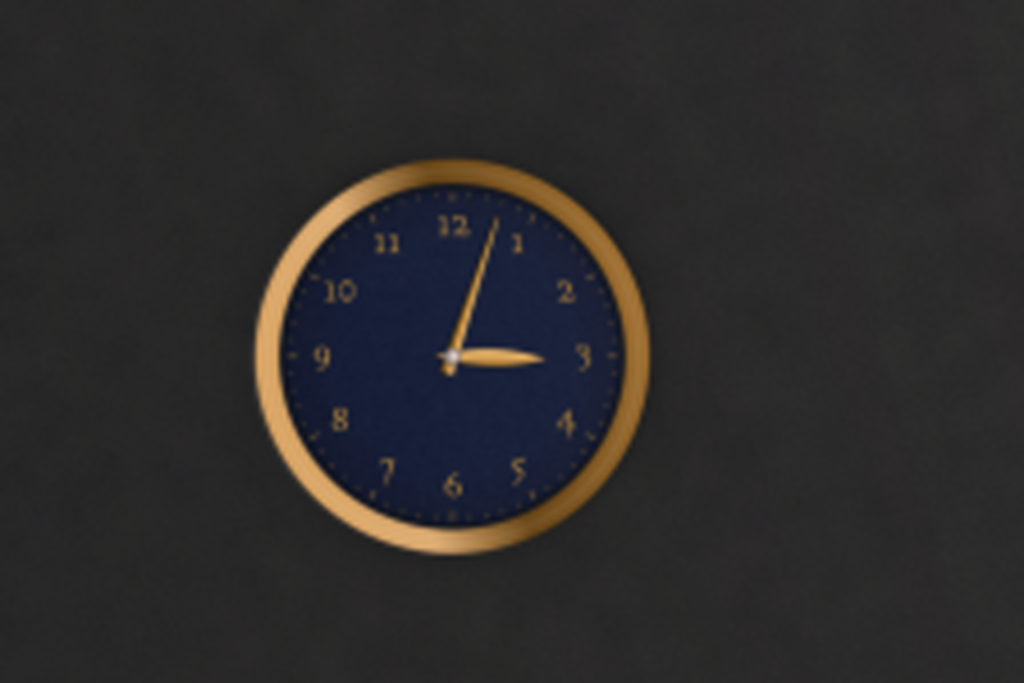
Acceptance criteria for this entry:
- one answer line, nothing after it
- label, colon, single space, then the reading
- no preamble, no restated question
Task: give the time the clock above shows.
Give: 3:03
